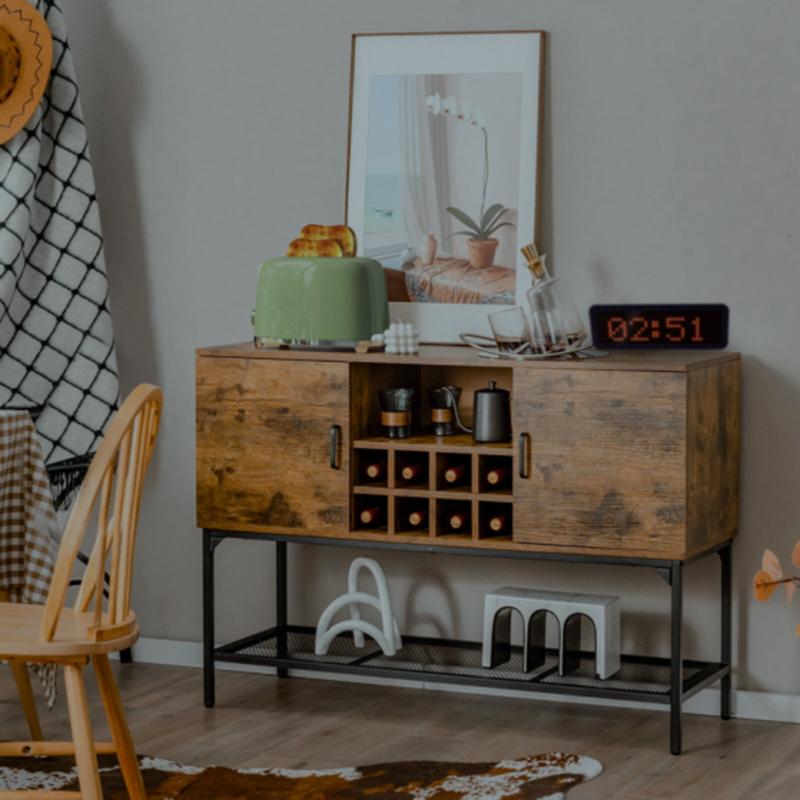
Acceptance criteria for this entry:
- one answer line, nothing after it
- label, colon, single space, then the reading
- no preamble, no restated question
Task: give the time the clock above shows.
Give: 2:51
